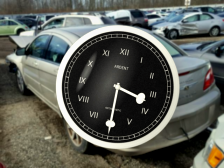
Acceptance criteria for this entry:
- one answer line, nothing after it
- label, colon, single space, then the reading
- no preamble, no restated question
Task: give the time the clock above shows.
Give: 3:30
